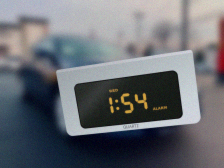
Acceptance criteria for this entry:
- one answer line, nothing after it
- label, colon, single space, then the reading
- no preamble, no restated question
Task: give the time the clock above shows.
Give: 1:54
